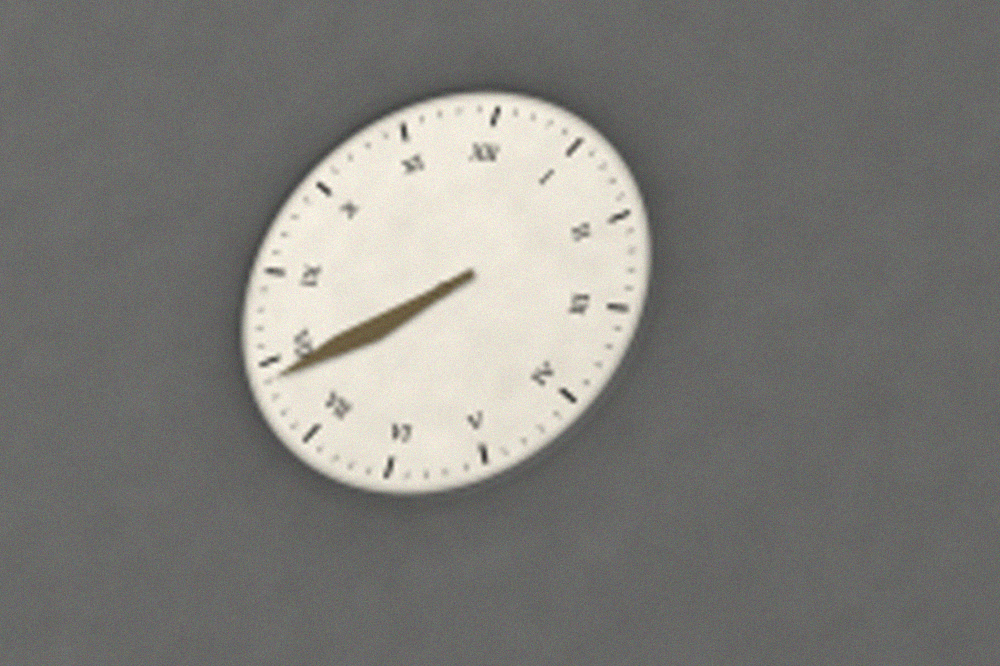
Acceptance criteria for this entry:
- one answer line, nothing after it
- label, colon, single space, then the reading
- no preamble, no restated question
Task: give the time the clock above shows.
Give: 7:39
